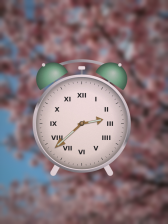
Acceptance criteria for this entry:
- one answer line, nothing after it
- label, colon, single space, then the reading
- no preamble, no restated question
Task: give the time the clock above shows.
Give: 2:38
